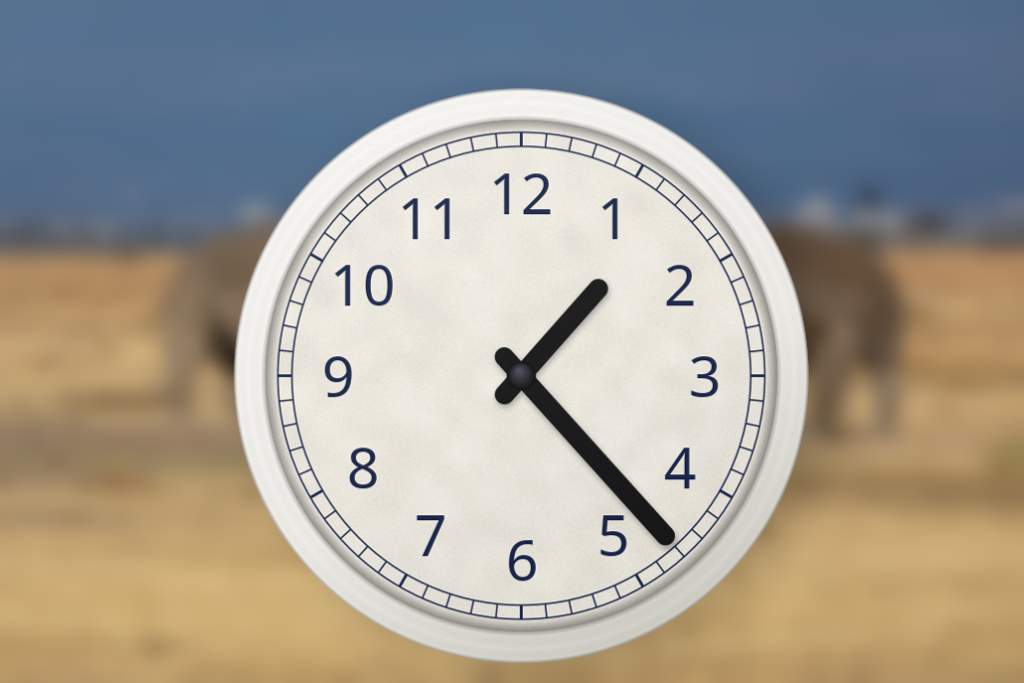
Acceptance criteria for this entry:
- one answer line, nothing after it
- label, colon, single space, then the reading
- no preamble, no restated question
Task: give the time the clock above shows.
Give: 1:23
